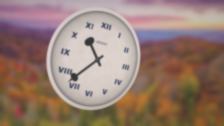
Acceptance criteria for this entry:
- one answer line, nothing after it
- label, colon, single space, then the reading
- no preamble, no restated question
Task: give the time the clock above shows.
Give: 10:37
